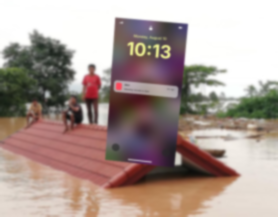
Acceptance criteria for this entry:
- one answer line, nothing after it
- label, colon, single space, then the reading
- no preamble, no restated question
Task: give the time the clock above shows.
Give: 10:13
